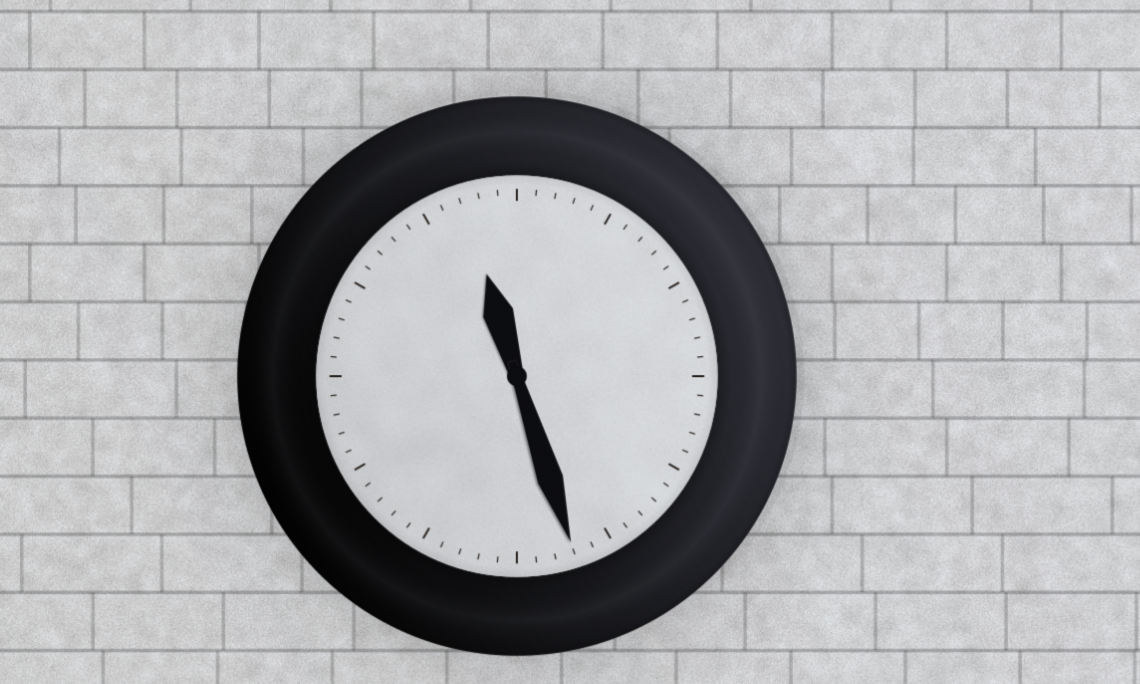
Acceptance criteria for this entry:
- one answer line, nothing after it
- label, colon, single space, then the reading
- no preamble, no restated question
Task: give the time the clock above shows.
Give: 11:27
